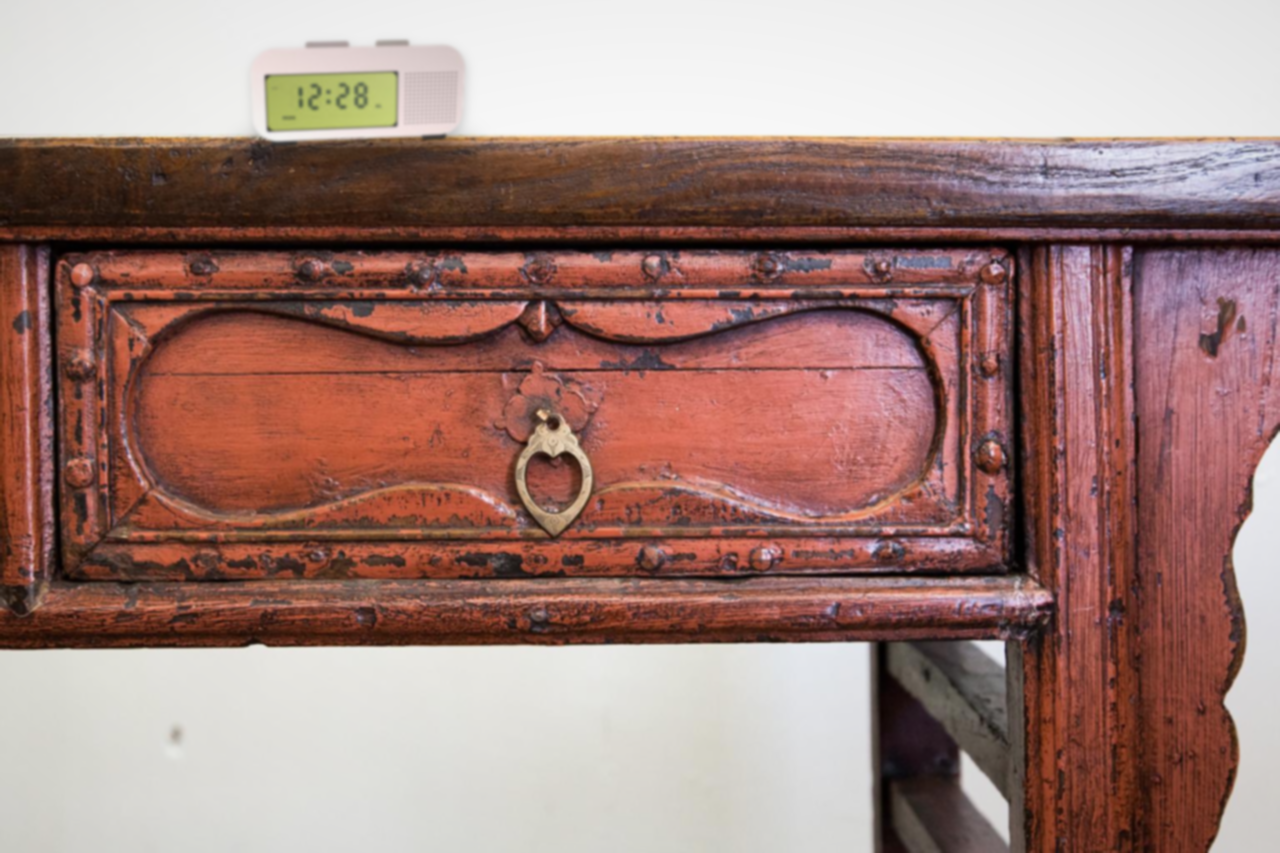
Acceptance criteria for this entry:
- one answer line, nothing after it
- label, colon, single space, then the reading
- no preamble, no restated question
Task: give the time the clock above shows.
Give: 12:28
